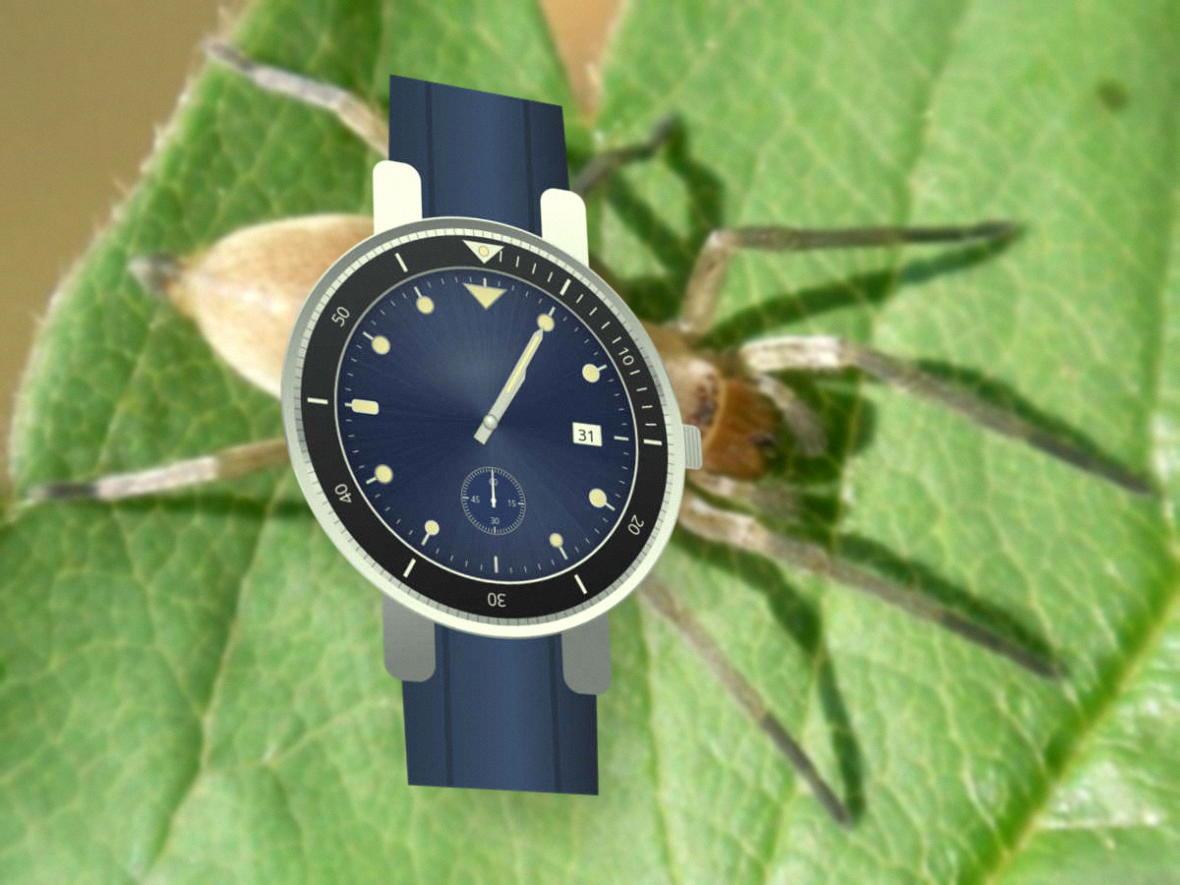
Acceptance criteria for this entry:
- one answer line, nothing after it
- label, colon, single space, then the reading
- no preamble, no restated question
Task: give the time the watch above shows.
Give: 1:05
